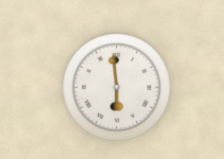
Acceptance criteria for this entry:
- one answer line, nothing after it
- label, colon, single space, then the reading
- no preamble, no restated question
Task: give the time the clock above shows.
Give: 5:59
